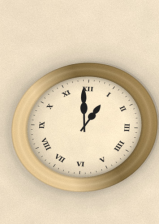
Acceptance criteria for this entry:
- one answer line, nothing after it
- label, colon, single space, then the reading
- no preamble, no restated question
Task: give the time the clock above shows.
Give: 12:59
